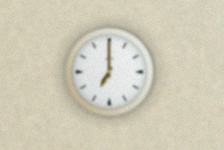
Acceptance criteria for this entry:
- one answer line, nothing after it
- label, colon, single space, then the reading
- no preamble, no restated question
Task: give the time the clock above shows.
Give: 7:00
